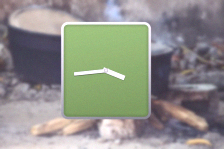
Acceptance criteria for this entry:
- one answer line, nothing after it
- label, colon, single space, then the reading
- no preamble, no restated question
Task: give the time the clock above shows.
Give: 3:44
